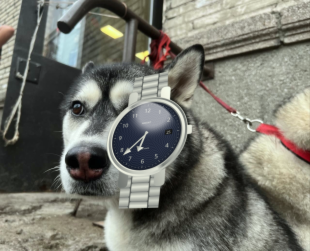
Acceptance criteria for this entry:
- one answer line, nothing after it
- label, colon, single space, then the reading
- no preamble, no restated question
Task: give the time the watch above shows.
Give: 6:38
